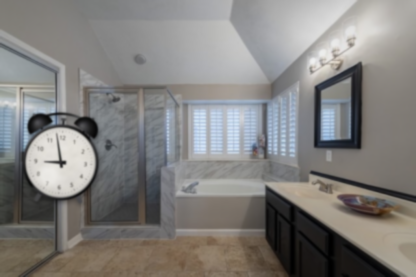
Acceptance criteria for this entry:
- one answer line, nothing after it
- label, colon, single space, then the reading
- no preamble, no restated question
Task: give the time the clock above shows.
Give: 8:58
